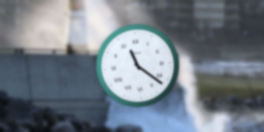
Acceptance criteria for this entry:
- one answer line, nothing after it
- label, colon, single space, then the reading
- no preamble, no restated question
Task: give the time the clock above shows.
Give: 11:22
